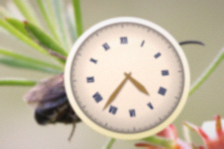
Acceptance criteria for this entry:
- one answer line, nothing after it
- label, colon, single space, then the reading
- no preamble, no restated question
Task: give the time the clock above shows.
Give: 4:37
